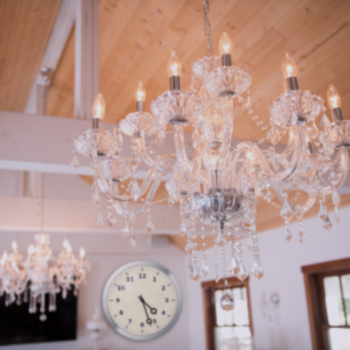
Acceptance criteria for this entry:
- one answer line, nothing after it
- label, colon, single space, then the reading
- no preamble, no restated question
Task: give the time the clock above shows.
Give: 4:27
